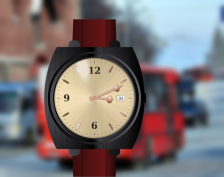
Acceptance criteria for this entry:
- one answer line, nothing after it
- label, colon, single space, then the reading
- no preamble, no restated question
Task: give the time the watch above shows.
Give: 3:11
